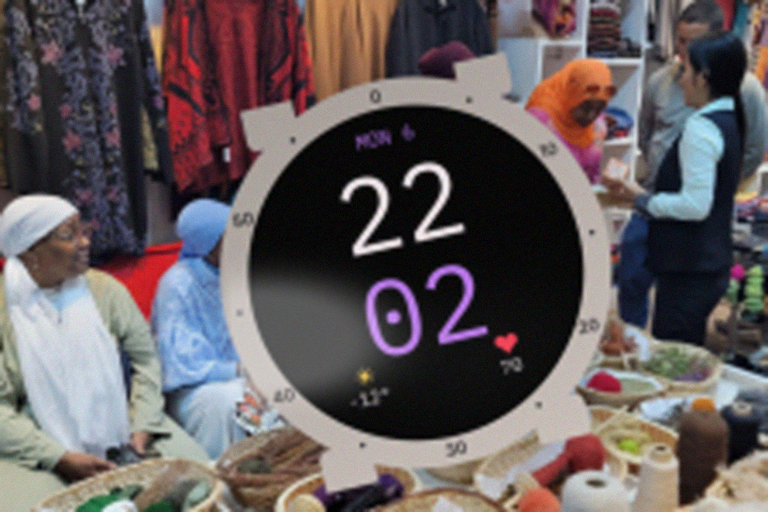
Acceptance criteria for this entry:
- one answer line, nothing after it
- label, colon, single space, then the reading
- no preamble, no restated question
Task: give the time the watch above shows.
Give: 22:02
